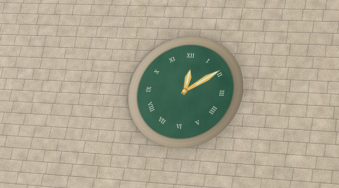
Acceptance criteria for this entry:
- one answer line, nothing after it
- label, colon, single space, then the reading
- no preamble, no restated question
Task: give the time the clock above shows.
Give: 12:09
